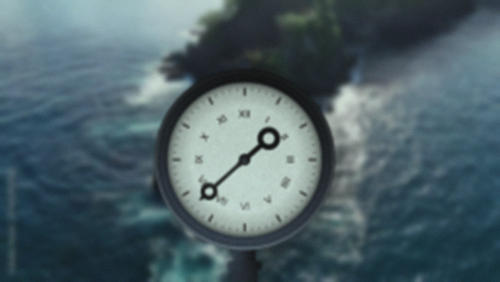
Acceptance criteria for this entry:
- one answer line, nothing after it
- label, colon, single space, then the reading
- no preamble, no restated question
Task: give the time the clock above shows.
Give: 1:38
